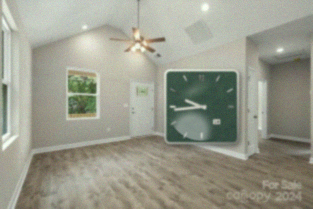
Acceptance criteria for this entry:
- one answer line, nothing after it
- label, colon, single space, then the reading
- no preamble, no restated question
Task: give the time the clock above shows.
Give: 9:44
